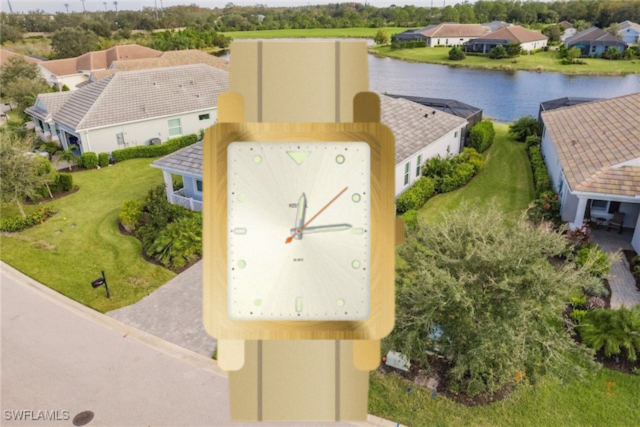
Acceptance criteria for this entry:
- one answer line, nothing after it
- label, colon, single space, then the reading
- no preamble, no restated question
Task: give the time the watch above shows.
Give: 12:14:08
